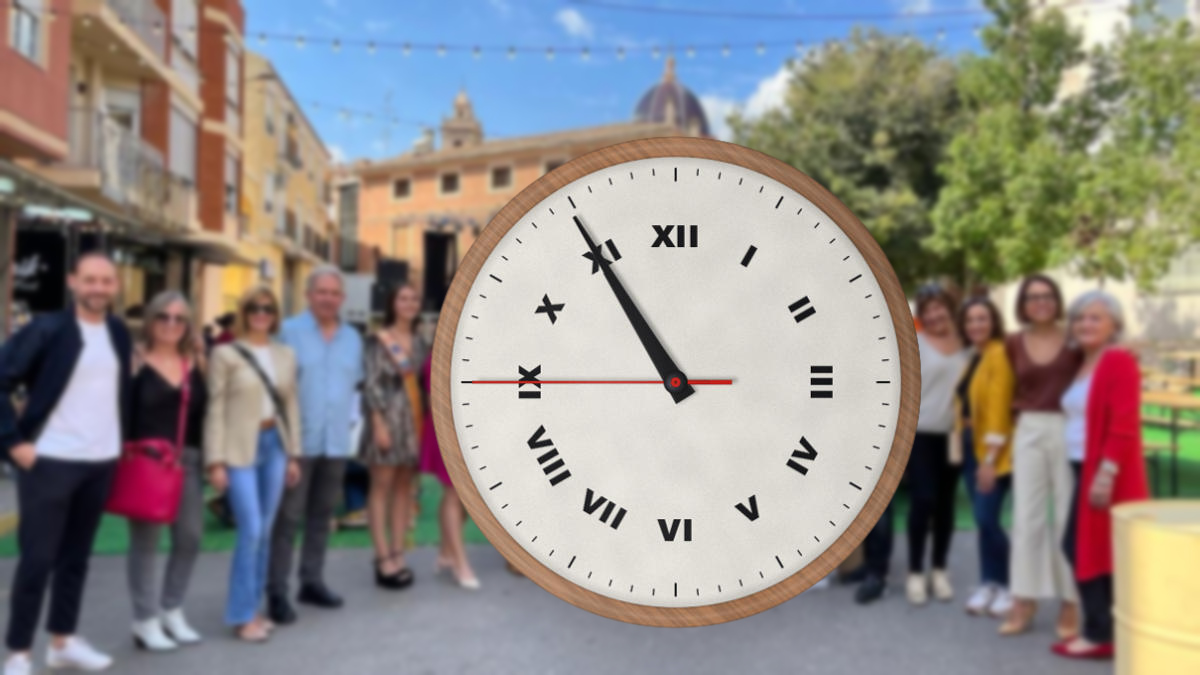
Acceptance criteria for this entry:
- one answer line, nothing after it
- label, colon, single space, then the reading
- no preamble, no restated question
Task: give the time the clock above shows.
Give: 10:54:45
